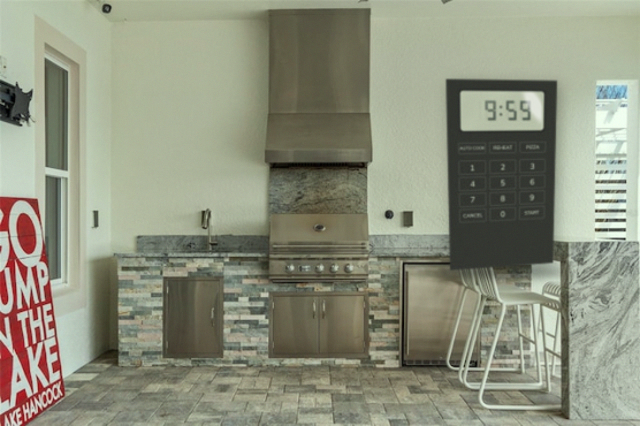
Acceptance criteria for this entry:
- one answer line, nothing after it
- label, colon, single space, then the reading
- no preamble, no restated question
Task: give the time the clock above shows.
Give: 9:59
